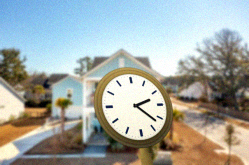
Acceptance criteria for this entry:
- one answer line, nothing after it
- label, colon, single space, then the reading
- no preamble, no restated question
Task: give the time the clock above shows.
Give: 2:22
